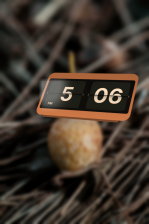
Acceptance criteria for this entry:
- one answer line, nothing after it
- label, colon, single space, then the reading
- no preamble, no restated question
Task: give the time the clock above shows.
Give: 5:06
